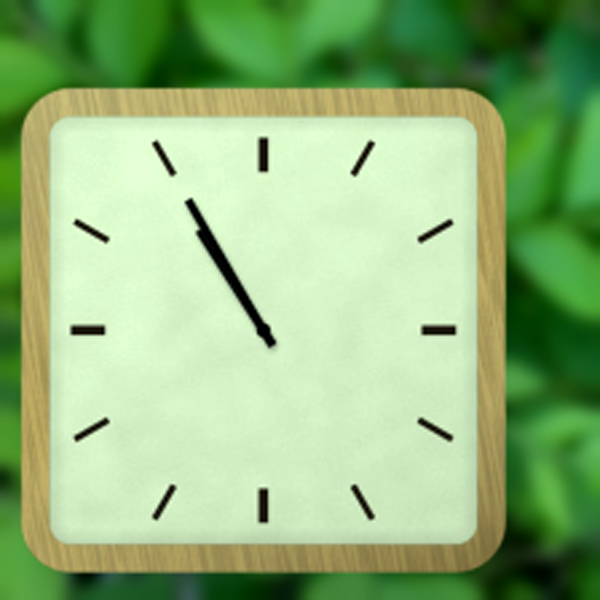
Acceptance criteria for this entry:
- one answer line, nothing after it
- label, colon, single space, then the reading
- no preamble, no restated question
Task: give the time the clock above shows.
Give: 10:55
